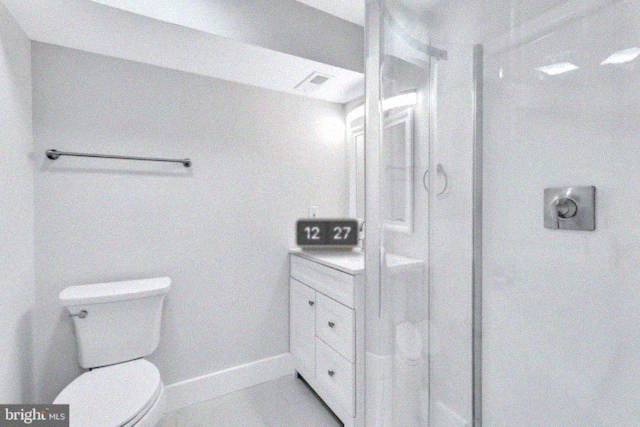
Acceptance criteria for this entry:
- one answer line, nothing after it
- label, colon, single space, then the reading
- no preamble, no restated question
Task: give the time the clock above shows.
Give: 12:27
